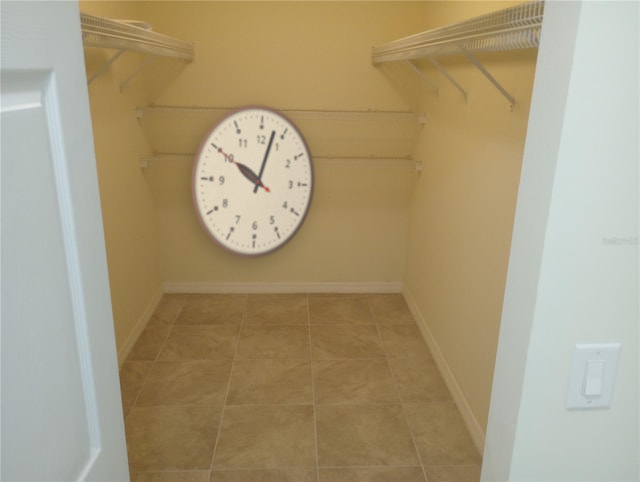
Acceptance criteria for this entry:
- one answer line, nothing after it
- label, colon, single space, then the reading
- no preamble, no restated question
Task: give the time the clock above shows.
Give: 10:02:50
